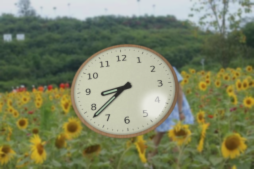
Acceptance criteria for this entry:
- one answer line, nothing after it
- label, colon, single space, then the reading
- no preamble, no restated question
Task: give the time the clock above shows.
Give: 8:38
